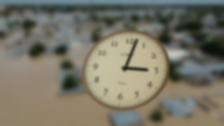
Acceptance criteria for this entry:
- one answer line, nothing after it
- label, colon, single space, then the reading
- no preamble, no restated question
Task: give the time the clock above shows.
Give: 3:02
